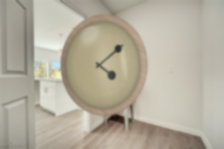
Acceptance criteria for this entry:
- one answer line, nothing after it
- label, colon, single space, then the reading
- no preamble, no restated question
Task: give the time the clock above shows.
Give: 4:09
